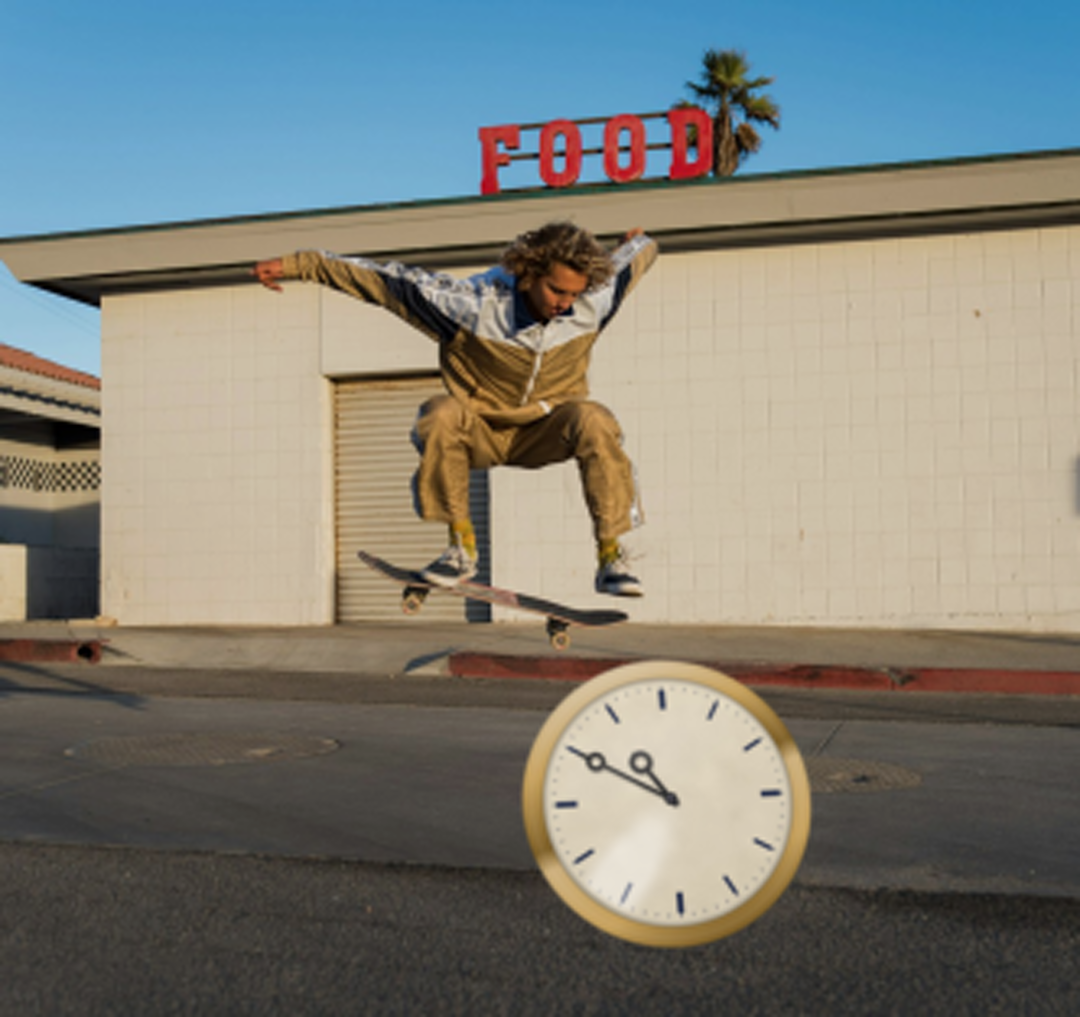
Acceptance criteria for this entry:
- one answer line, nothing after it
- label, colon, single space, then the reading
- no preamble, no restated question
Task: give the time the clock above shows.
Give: 10:50
